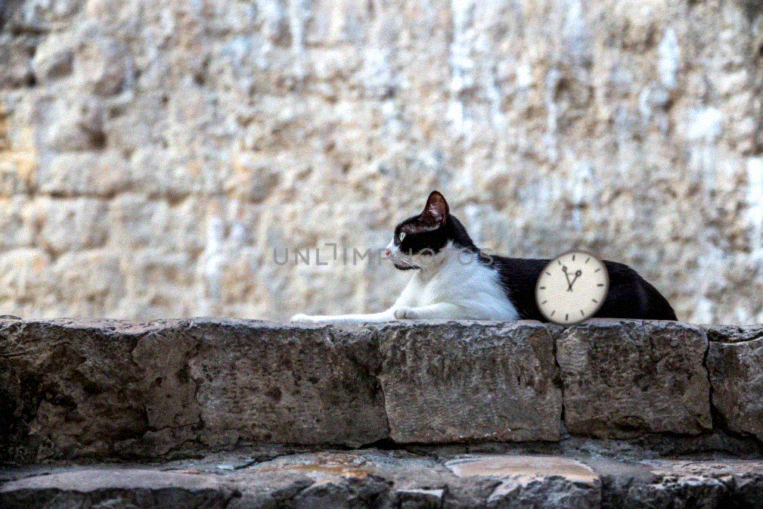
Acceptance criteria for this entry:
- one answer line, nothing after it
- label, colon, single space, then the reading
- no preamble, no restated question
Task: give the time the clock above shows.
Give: 12:56
